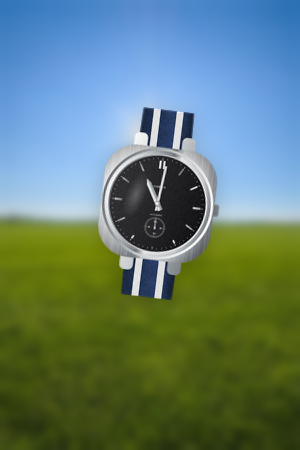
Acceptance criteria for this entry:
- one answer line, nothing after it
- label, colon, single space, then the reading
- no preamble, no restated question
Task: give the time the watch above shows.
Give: 11:01
